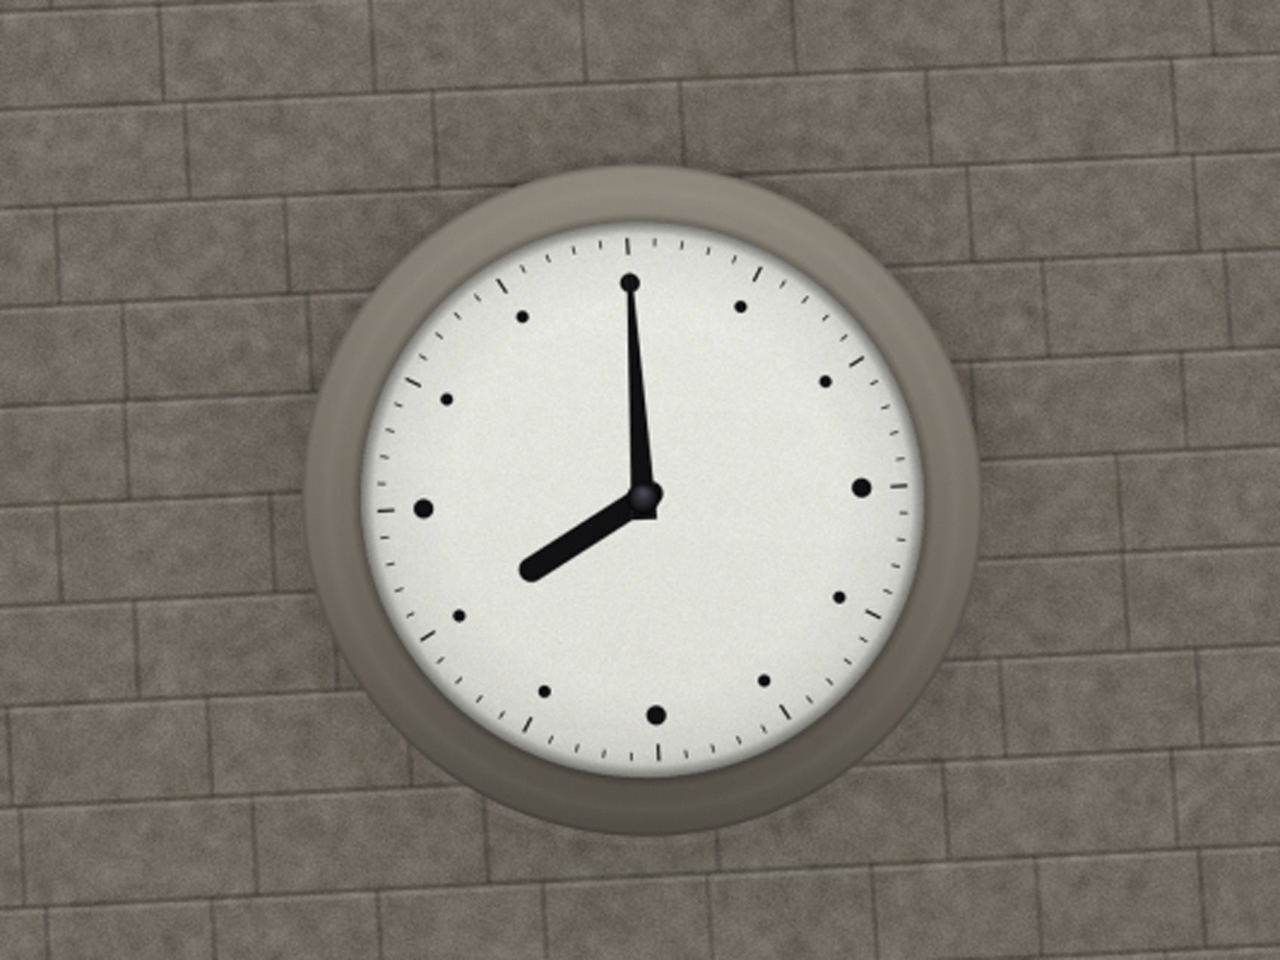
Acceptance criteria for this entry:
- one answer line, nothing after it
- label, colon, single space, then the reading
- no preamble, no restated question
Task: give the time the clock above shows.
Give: 8:00
